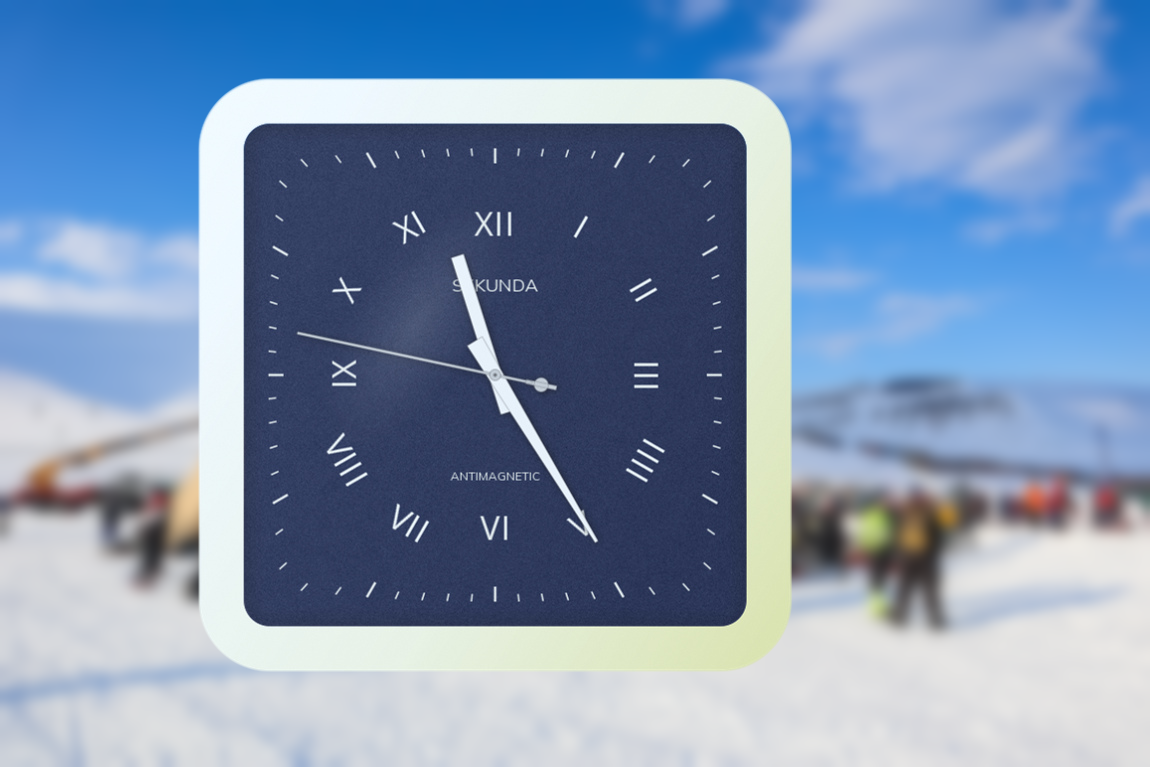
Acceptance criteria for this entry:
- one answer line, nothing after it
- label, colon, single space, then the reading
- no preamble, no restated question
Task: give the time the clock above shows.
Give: 11:24:47
